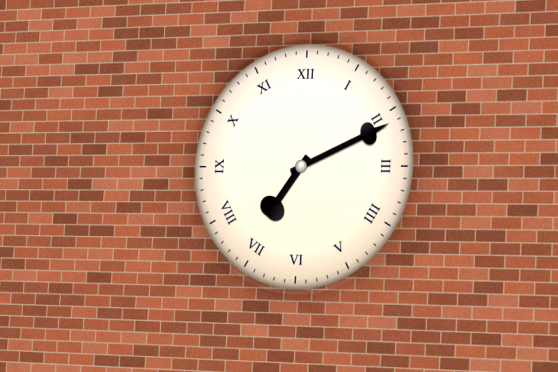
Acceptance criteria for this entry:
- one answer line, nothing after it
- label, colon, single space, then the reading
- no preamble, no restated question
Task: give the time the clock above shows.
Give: 7:11
